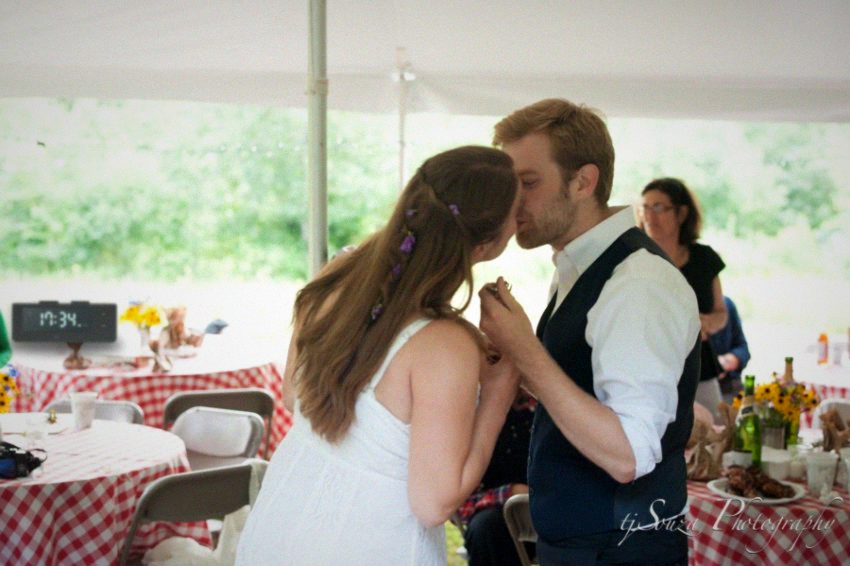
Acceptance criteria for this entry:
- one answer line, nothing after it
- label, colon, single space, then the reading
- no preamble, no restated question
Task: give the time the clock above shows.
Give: 17:34
